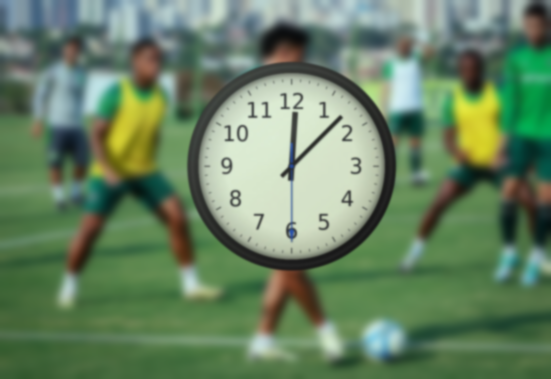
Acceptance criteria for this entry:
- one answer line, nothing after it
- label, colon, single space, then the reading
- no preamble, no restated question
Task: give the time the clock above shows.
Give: 12:07:30
